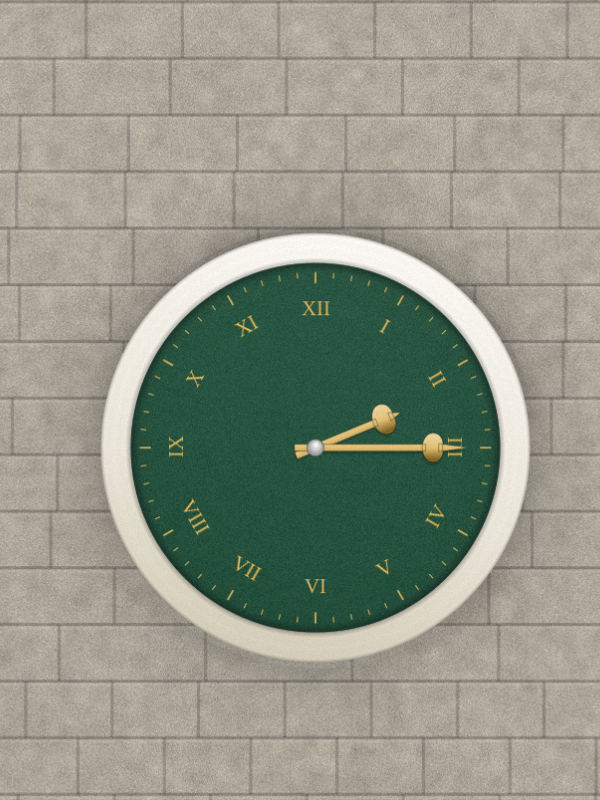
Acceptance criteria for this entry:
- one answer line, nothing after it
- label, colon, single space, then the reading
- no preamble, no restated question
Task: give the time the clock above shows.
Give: 2:15
